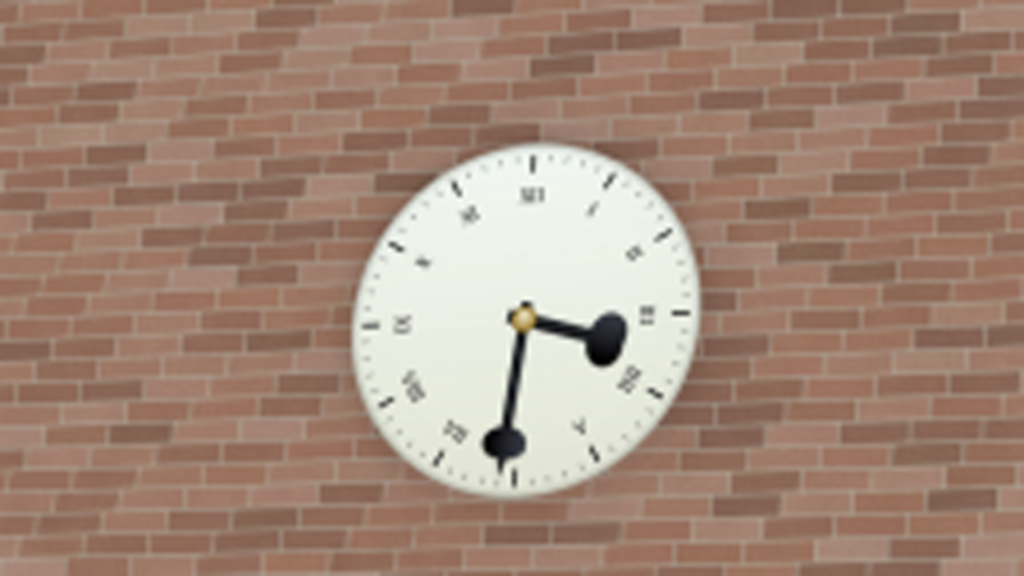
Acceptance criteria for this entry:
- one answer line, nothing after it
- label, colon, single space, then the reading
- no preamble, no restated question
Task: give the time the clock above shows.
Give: 3:31
